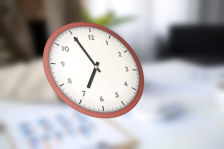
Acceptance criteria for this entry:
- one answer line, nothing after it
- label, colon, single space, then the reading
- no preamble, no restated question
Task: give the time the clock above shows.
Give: 6:55
